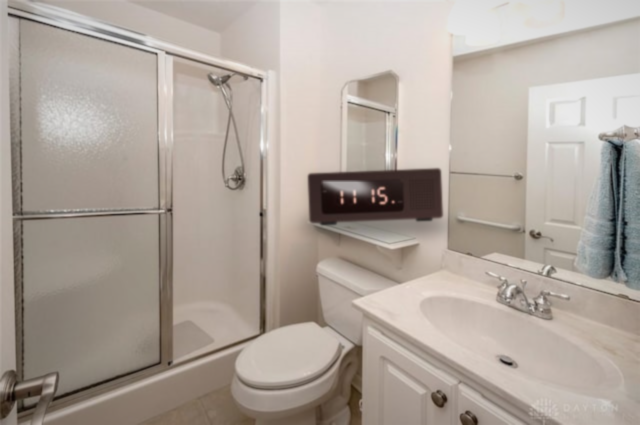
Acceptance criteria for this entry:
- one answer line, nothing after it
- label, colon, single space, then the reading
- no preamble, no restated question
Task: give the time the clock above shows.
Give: 11:15
